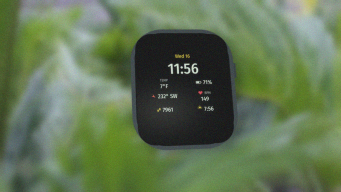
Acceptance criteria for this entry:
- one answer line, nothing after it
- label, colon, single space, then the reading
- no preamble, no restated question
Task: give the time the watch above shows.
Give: 11:56
